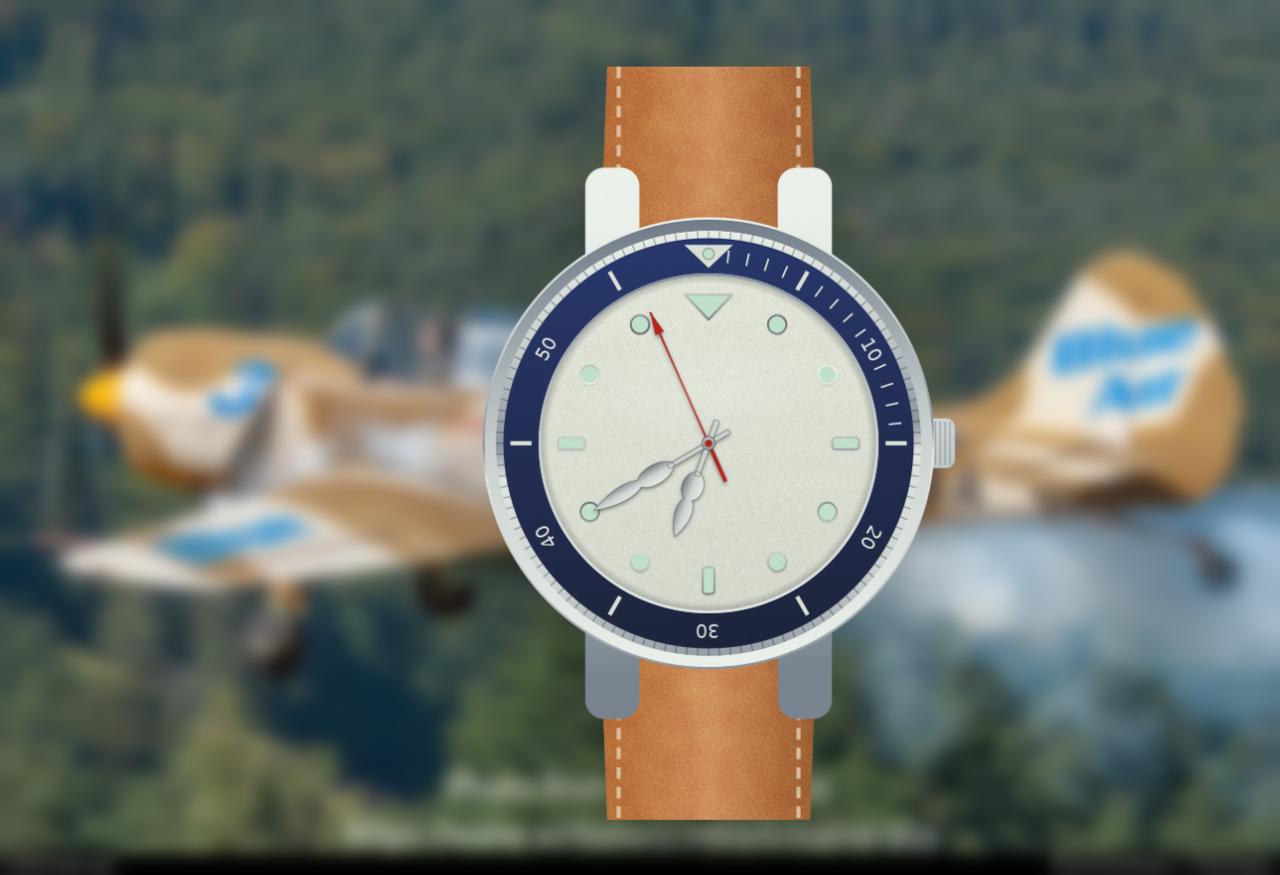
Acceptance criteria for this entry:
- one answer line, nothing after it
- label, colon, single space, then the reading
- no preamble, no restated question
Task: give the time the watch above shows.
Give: 6:39:56
